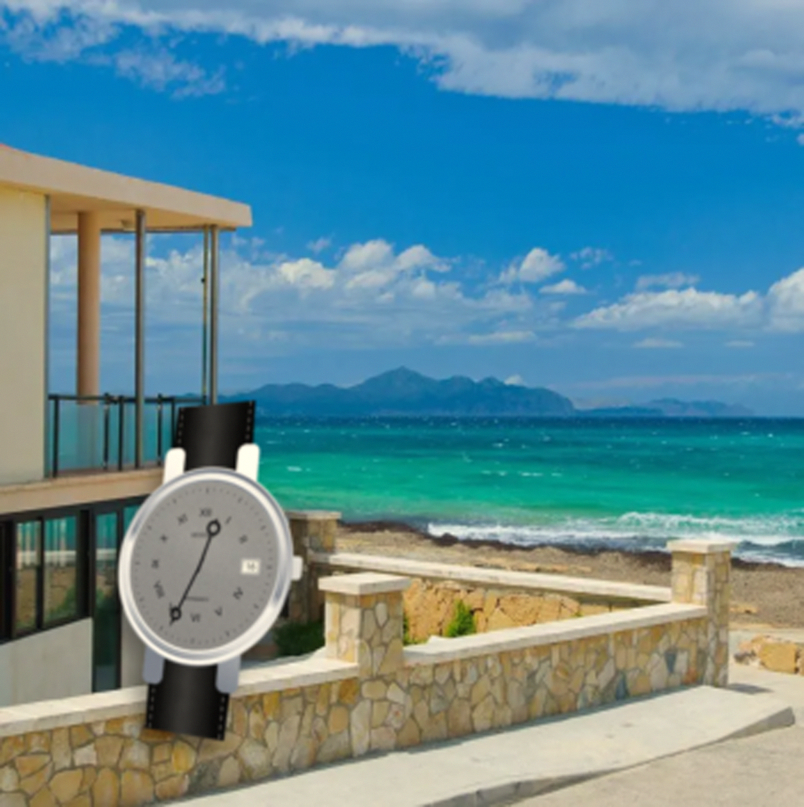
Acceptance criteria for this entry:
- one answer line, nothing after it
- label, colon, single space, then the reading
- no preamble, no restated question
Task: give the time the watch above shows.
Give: 12:34
